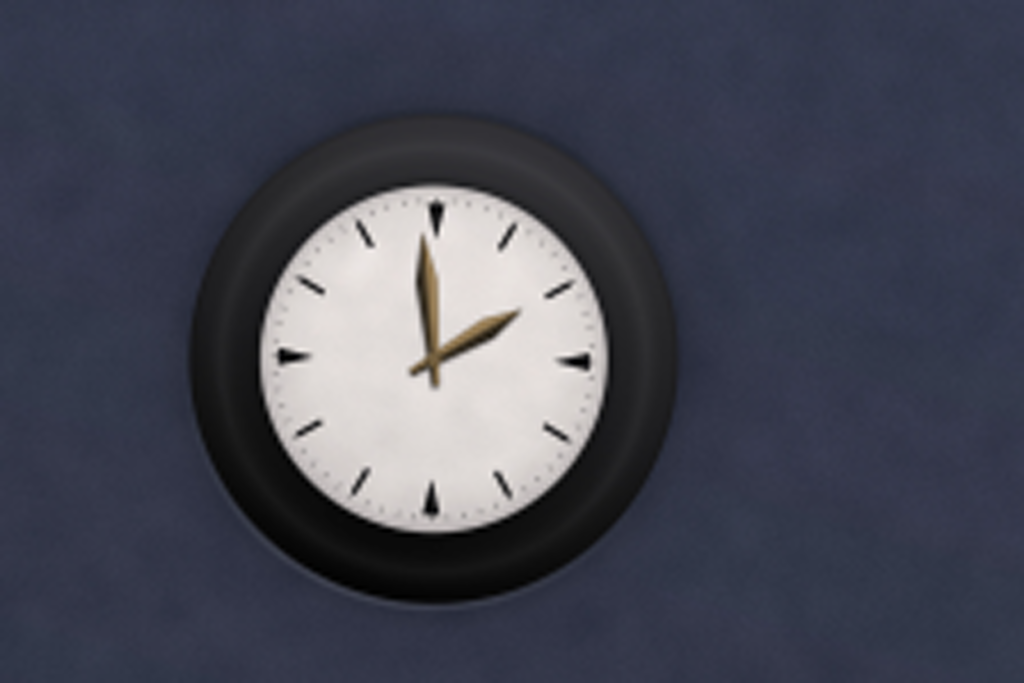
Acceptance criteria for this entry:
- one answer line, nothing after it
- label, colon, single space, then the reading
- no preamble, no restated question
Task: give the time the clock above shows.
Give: 1:59
